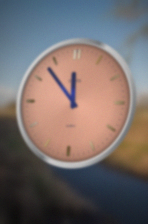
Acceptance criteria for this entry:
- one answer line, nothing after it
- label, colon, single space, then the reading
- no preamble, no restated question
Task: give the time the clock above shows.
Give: 11:53
